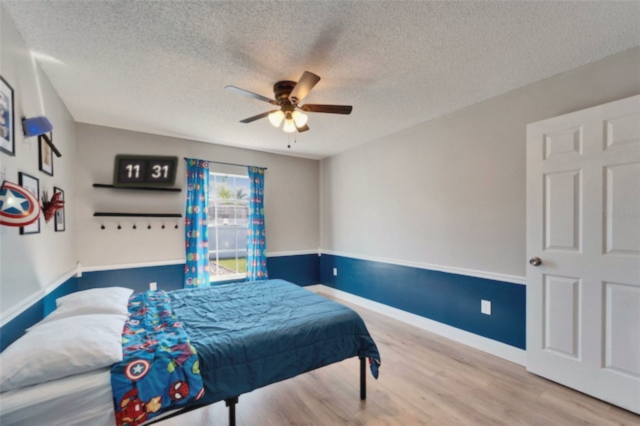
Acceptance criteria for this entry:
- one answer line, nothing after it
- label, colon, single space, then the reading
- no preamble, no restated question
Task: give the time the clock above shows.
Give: 11:31
